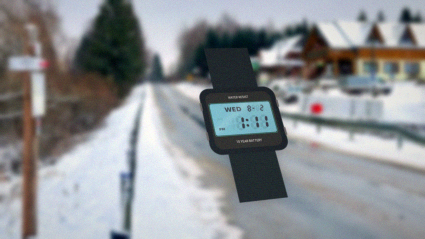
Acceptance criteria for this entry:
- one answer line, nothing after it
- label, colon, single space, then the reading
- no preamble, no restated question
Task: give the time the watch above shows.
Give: 1:11
